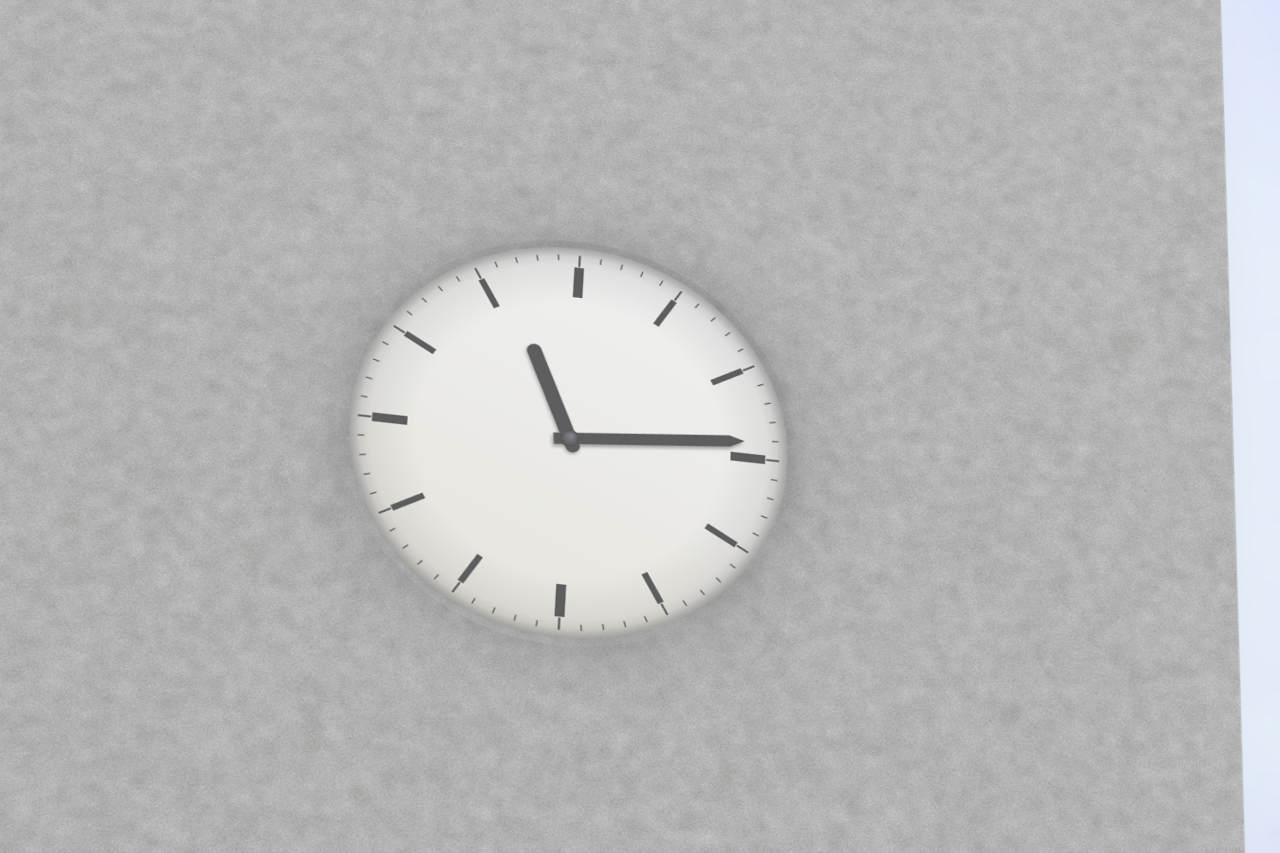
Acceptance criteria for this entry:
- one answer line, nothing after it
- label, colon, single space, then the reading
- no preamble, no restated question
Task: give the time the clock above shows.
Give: 11:14
